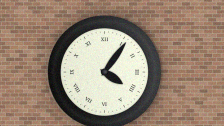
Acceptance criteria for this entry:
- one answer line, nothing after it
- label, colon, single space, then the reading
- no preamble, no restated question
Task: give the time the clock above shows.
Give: 4:06
